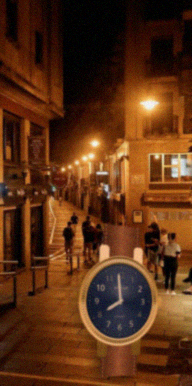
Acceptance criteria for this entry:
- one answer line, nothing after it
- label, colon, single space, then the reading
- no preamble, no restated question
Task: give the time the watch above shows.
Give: 7:59
